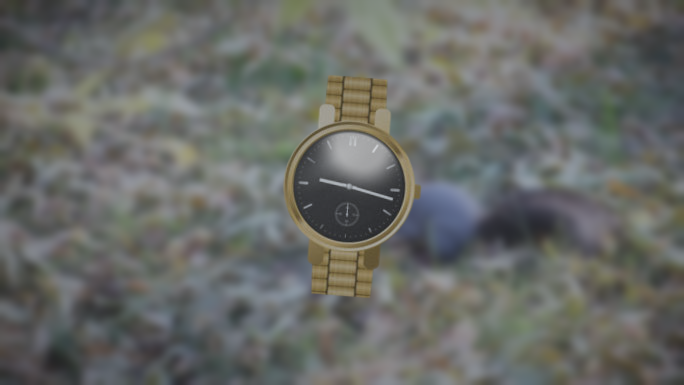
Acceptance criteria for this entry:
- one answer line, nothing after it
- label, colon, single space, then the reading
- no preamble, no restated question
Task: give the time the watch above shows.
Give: 9:17
